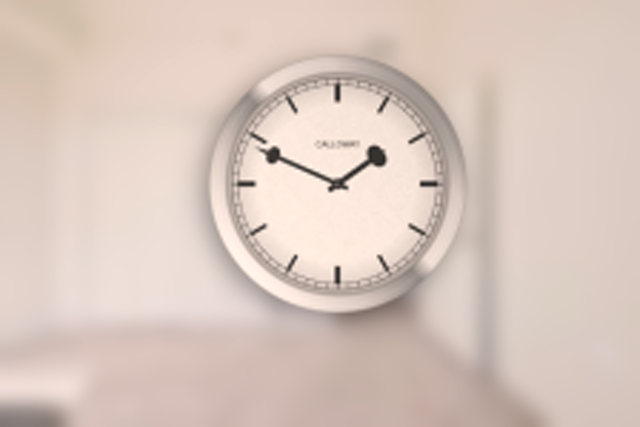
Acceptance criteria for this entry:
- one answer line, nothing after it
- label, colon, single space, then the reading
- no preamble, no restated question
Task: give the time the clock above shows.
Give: 1:49
